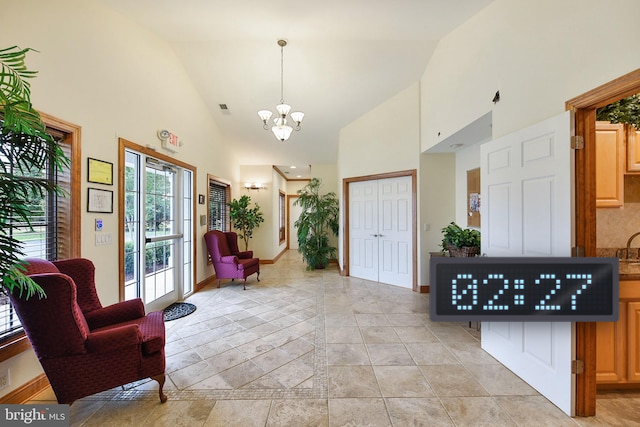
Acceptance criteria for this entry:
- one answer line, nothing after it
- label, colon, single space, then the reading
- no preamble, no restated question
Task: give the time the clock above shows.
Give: 2:27
